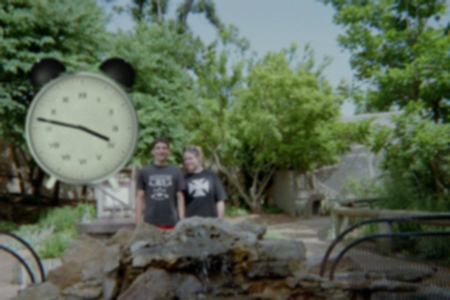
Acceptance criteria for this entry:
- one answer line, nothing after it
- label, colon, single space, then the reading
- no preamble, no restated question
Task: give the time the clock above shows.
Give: 3:47
